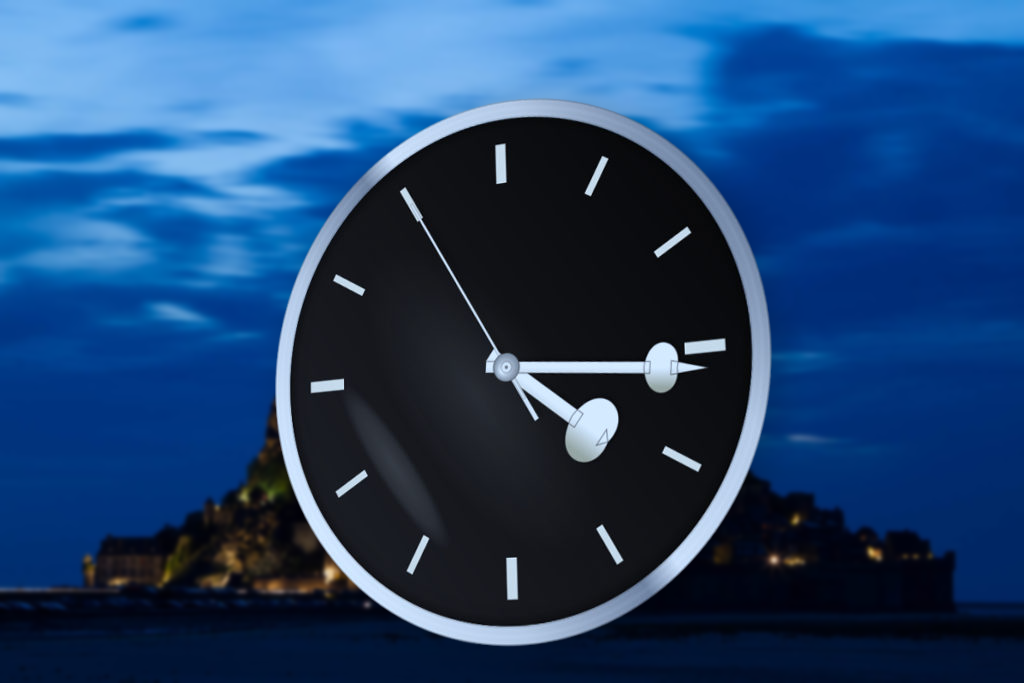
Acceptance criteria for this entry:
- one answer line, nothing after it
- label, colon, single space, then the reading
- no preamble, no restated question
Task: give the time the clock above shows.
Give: 4:15:55
